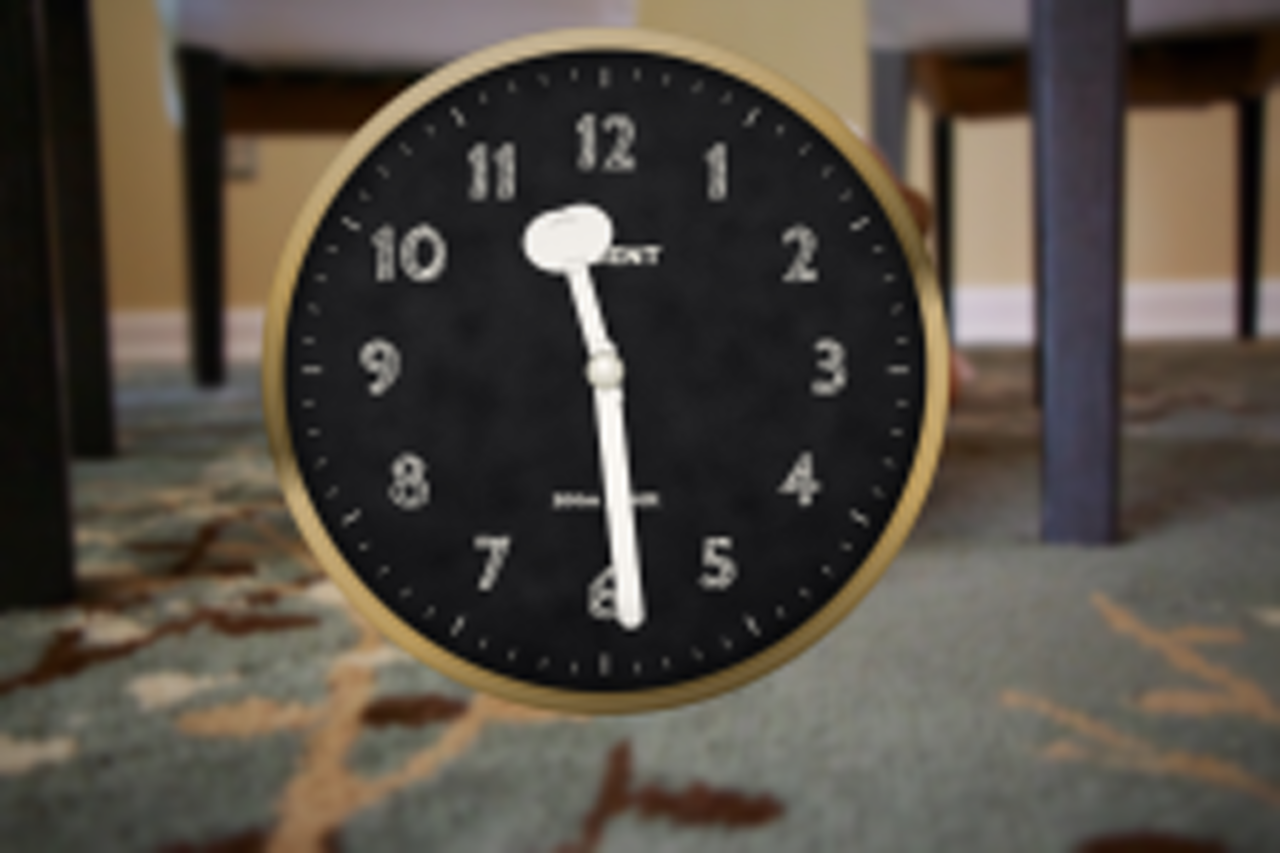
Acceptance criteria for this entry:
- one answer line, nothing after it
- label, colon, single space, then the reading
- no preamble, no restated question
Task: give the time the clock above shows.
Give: 11:29
